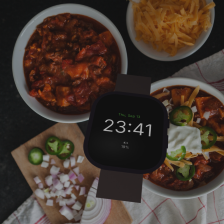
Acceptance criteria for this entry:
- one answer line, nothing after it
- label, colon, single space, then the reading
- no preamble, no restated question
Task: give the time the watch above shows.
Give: 23:41
